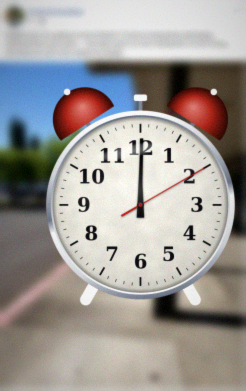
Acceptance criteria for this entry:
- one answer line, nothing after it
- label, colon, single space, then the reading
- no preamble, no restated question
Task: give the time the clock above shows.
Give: 12:00:10
